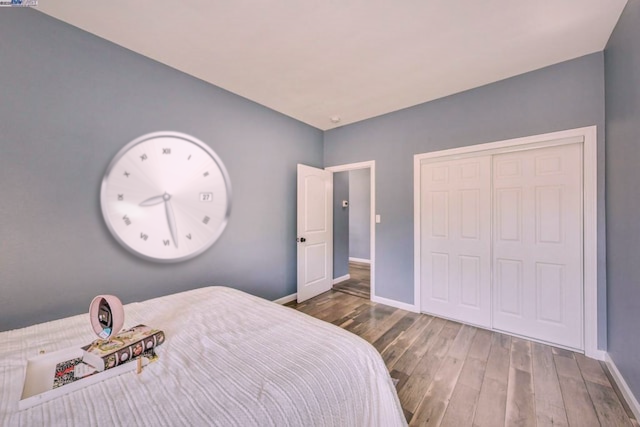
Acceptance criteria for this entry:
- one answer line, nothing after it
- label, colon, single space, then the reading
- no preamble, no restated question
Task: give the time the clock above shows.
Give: 8:28
